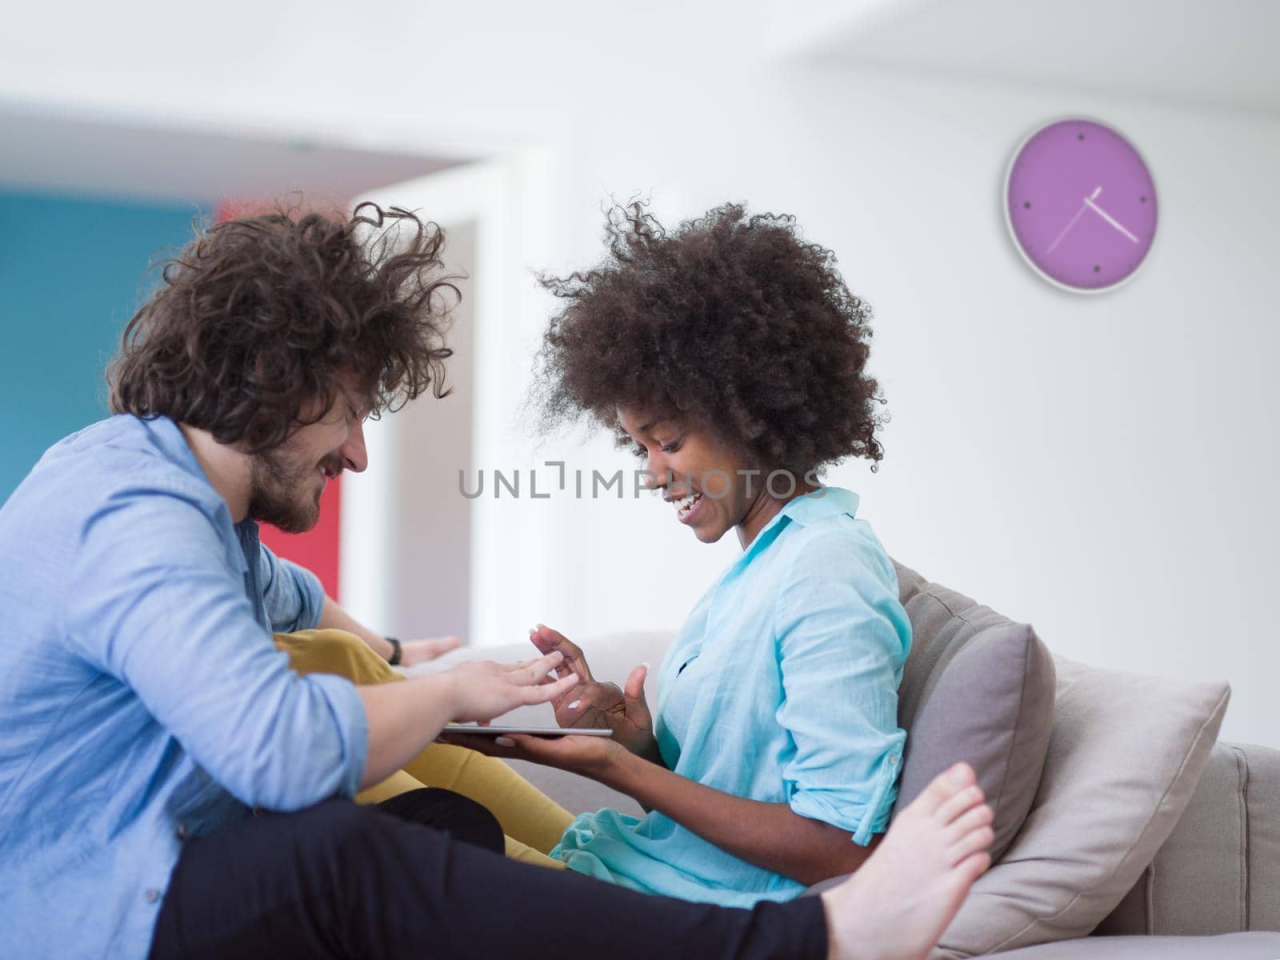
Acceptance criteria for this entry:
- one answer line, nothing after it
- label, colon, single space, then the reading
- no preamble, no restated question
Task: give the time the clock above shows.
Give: 4:21:38
